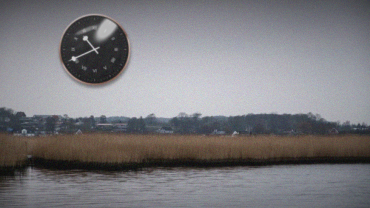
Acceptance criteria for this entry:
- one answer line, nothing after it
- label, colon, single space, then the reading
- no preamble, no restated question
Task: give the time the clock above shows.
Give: 10:41
